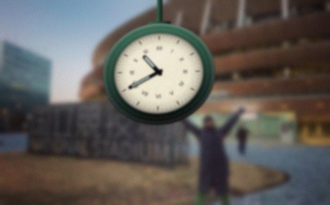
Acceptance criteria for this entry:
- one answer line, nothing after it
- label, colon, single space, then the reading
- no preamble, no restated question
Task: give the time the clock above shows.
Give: 10:40
